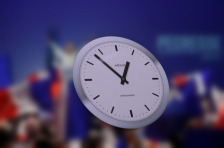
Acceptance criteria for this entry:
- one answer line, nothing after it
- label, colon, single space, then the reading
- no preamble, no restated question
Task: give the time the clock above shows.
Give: 12:53
